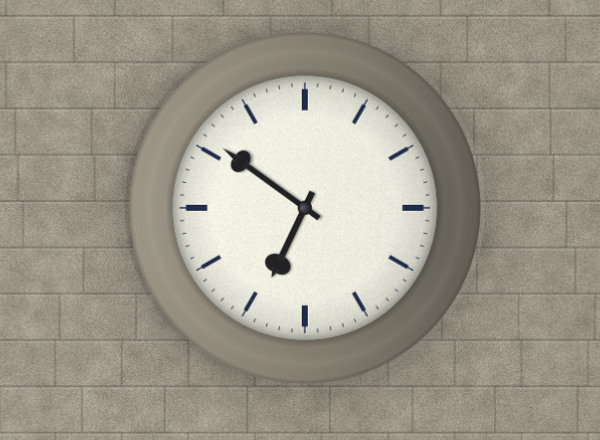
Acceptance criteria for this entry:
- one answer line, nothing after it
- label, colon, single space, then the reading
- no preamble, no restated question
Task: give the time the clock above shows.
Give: 6:51
